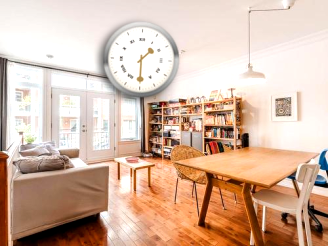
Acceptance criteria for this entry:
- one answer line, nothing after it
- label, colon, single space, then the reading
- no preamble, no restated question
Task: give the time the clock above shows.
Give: 1:30
